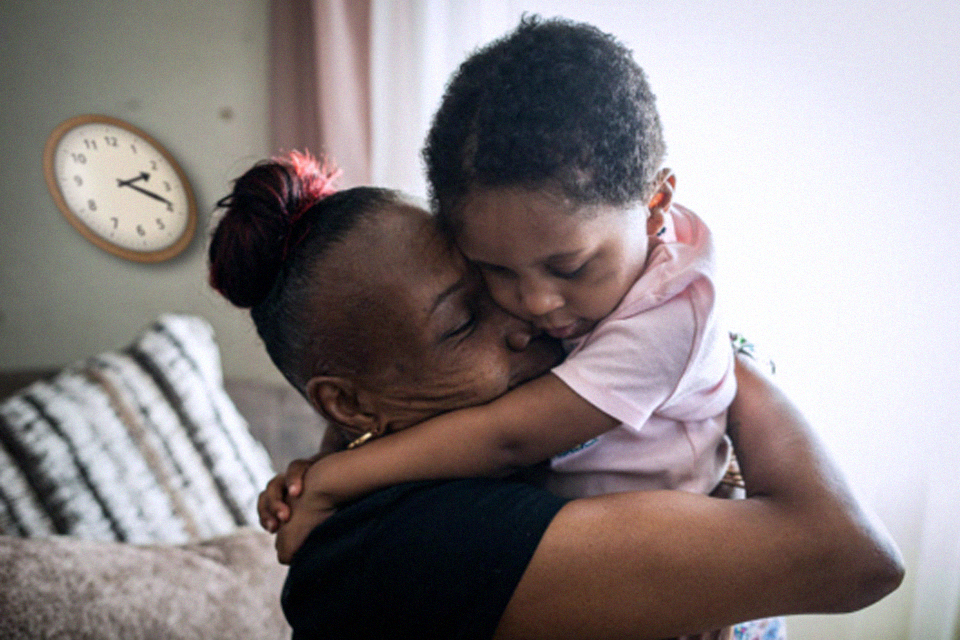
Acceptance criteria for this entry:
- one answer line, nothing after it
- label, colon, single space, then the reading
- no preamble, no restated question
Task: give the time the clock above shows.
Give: 2:19
